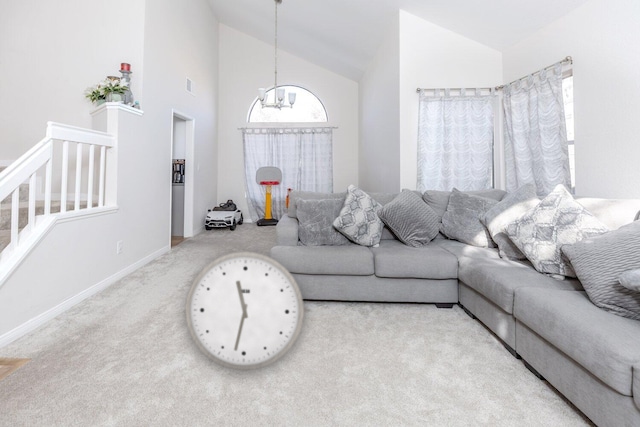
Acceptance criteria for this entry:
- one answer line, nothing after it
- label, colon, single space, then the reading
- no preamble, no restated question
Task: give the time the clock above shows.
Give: 11:32
